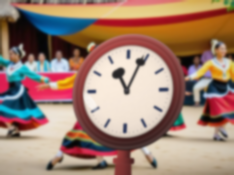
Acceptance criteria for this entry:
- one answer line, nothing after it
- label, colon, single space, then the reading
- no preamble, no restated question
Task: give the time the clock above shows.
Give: 11:04
